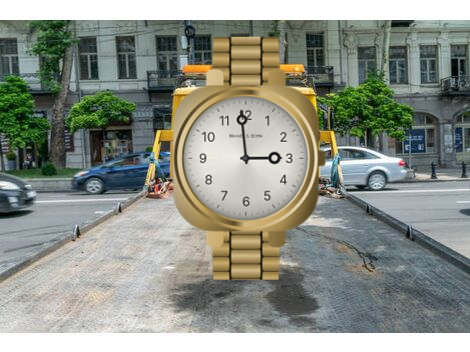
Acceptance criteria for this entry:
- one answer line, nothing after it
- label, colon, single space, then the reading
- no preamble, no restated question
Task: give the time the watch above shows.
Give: 2:59
